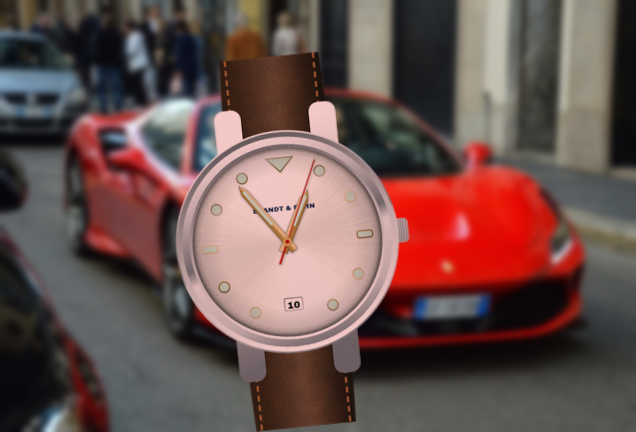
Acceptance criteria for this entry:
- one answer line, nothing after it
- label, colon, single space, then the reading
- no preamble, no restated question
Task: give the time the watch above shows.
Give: 12:54:04
